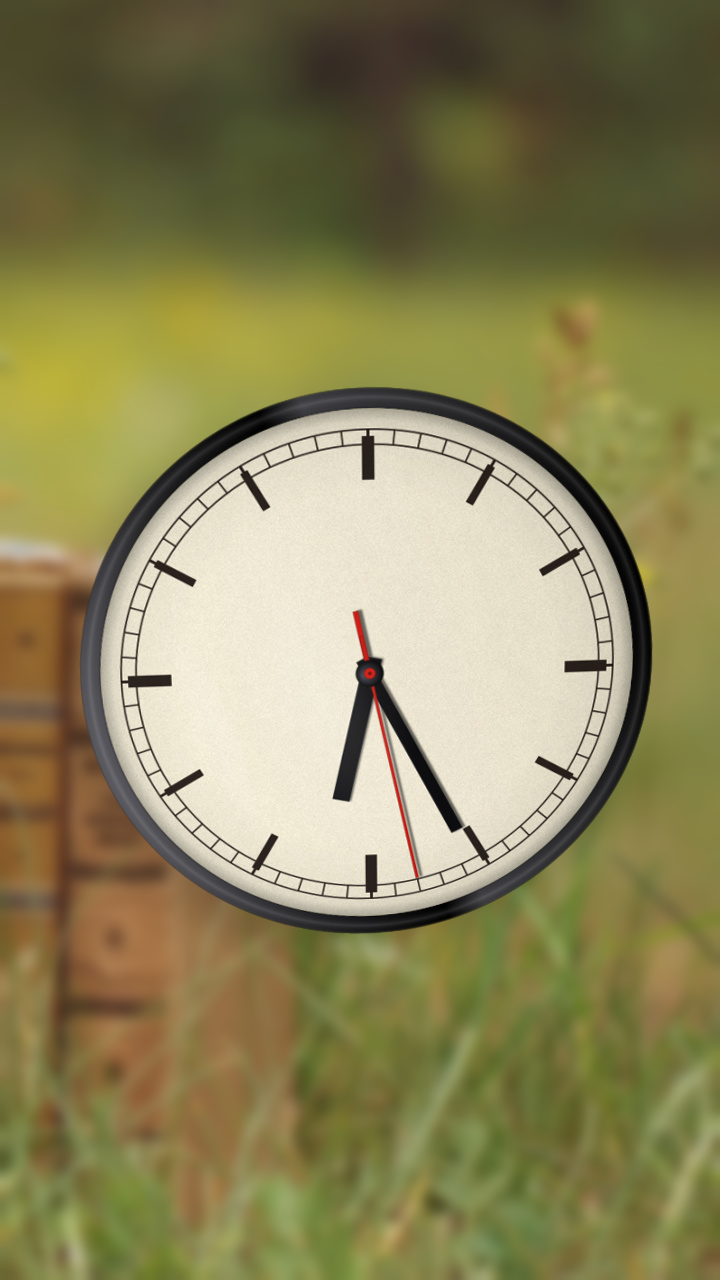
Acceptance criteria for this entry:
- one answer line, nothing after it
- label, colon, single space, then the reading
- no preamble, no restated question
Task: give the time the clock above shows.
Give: 6:25:28
